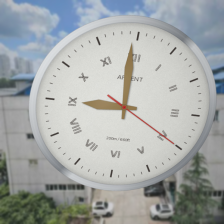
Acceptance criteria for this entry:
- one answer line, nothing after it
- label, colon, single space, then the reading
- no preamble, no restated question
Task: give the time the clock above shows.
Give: 8:59:20
